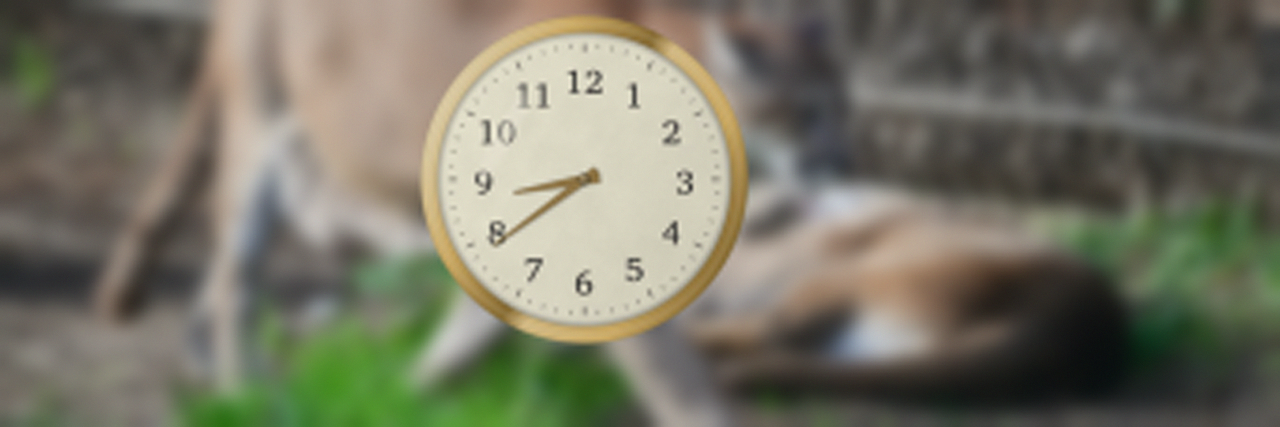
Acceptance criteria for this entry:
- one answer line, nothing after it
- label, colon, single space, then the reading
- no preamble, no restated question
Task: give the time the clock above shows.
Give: 8:39
